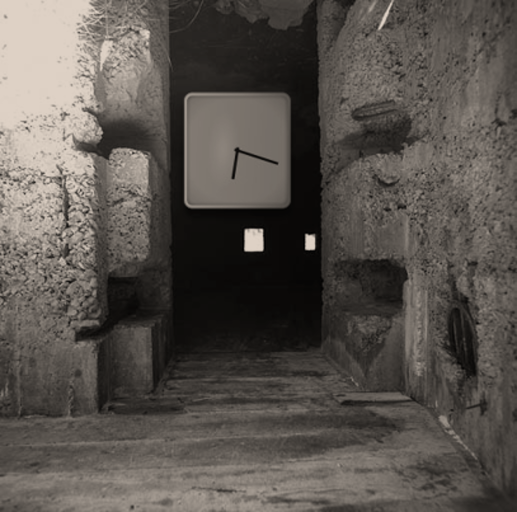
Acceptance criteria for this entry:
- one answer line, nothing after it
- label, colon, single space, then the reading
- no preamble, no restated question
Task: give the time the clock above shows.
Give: 6:18
